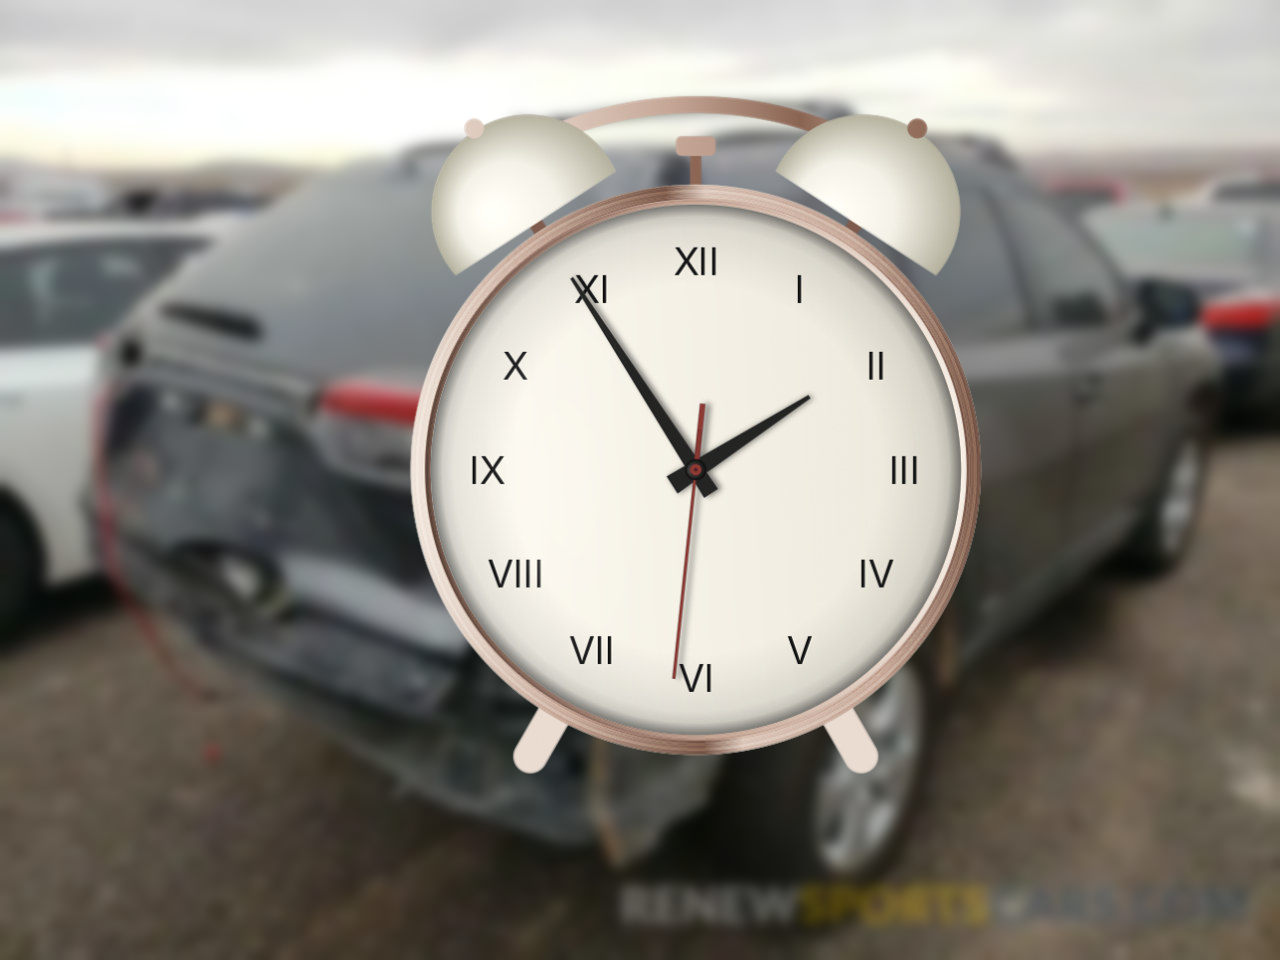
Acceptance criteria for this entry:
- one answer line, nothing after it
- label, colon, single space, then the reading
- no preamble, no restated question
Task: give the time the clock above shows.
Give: 1:54:31
